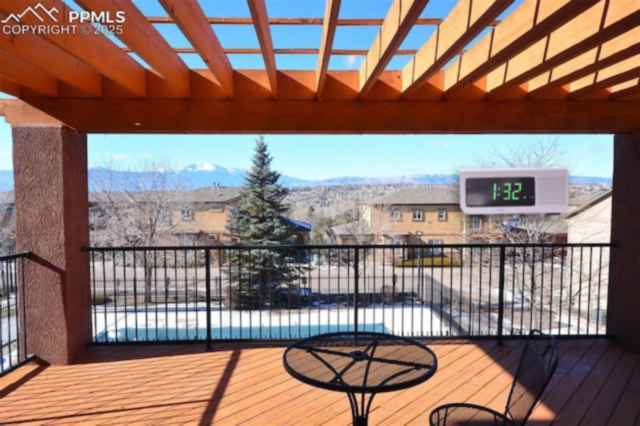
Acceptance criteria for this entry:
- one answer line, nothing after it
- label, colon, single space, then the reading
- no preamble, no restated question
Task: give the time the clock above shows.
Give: 1:32
